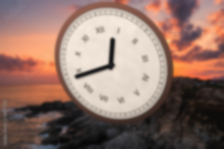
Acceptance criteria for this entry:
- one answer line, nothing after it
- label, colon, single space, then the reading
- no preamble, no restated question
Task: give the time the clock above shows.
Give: 12:44
